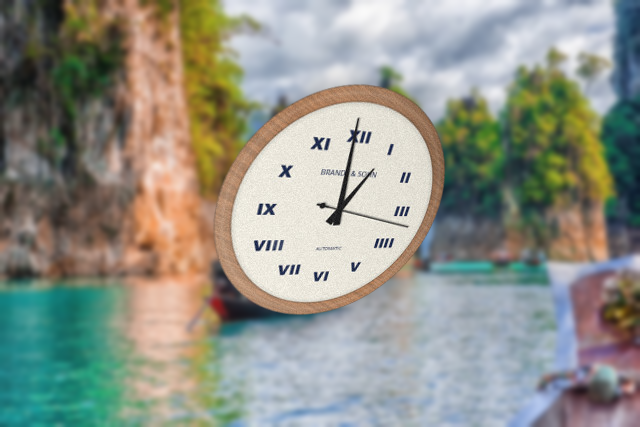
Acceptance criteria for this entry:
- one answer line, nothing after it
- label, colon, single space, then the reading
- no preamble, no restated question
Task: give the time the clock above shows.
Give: 12:59:17
